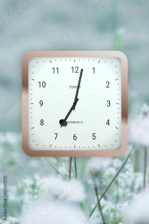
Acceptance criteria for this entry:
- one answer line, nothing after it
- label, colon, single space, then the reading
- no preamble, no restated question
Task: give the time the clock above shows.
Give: 7:02
